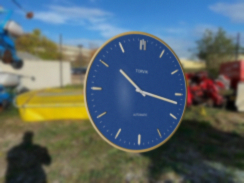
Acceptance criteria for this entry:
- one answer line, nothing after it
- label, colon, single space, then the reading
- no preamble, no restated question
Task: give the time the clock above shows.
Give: 10:17
